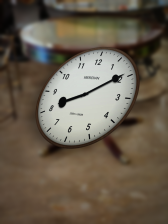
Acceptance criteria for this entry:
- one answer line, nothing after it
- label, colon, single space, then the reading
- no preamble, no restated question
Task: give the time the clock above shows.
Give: 8:09
